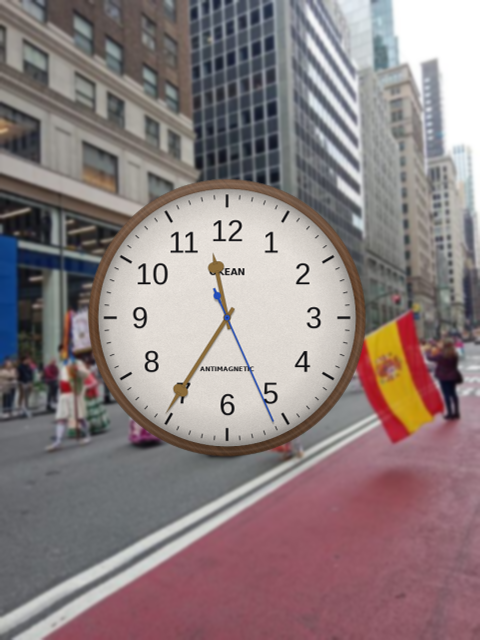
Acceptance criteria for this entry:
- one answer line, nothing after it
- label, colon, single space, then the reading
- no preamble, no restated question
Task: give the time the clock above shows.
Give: 11:35:26
